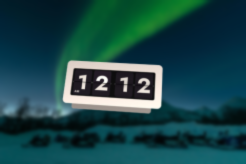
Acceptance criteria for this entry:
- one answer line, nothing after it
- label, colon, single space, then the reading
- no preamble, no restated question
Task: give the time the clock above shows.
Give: 12:12
